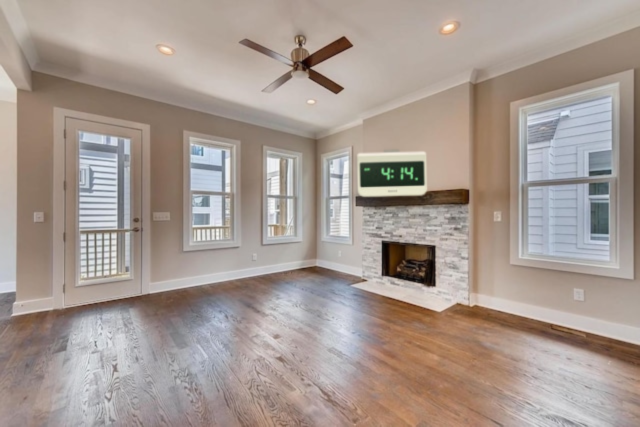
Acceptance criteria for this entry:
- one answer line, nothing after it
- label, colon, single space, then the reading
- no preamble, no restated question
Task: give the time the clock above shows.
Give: 4:14
